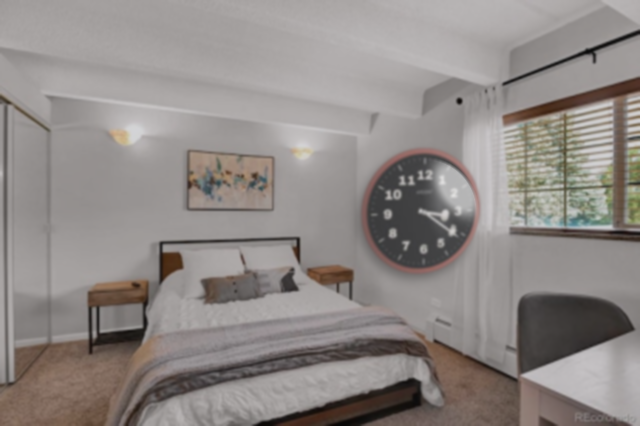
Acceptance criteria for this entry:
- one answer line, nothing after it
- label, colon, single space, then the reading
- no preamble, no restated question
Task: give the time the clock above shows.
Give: 3:21
